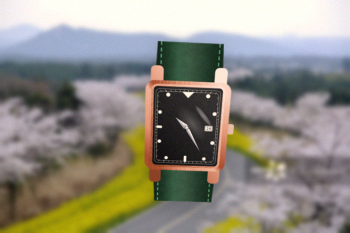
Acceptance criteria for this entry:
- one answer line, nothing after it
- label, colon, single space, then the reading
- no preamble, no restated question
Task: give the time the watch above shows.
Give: 10:25
